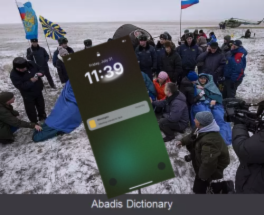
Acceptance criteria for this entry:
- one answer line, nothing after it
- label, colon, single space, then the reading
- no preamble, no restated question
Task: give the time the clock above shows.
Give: 11:39
